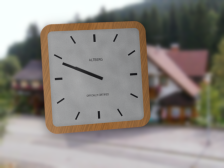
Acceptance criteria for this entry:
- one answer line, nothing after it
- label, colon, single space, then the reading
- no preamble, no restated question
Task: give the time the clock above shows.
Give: 9:49
